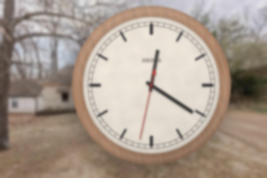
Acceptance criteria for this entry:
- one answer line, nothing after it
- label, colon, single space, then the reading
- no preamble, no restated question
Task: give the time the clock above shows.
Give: 12:20:32
